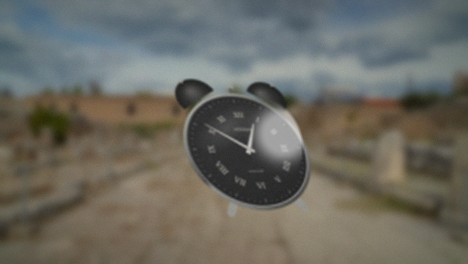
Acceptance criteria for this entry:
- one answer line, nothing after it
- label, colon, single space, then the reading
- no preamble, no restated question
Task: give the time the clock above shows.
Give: 12:51
